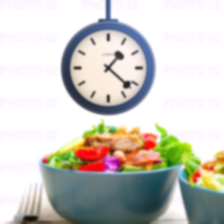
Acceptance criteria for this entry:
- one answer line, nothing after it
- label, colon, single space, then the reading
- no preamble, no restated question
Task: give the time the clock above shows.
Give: 1:22
